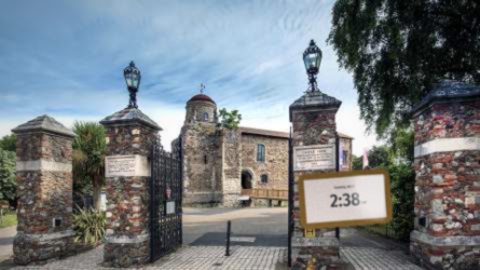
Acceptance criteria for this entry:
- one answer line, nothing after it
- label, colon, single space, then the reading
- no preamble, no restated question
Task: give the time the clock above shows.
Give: 2:38
